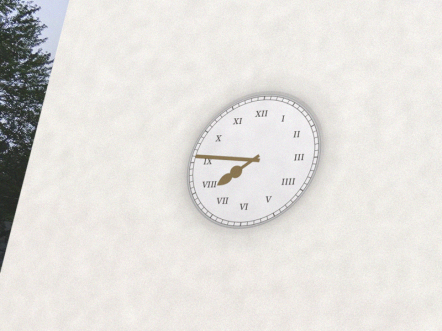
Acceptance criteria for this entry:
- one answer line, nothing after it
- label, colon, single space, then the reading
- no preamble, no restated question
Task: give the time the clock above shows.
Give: 7:46
